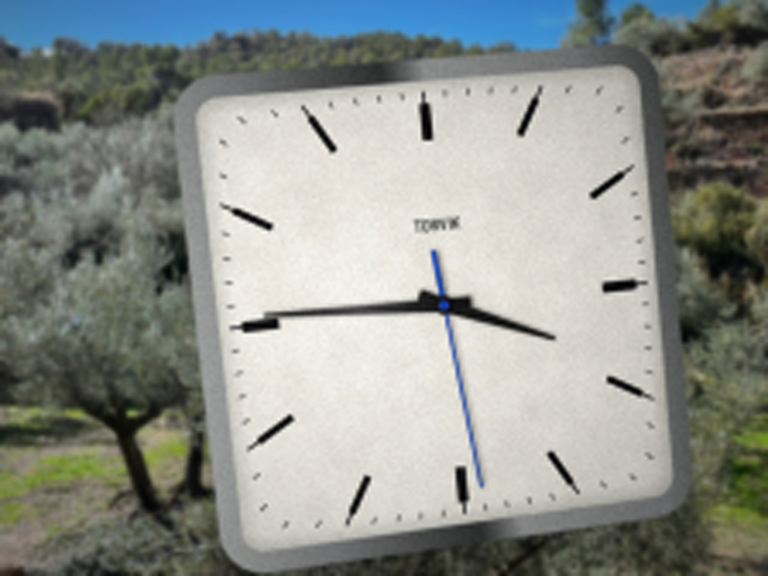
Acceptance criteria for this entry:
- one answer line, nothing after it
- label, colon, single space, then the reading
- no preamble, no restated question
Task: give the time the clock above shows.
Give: 3:45:29
